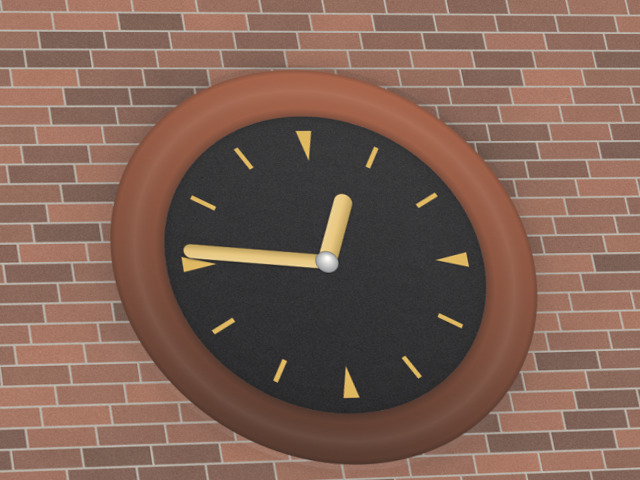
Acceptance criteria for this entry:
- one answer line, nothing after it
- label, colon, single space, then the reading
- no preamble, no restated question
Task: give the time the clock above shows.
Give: 12:46
